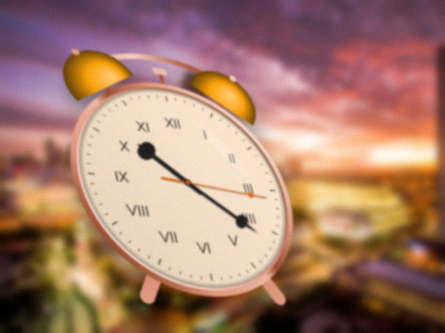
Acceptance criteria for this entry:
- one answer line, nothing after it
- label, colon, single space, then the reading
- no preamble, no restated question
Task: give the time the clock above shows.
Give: 10:21:16
